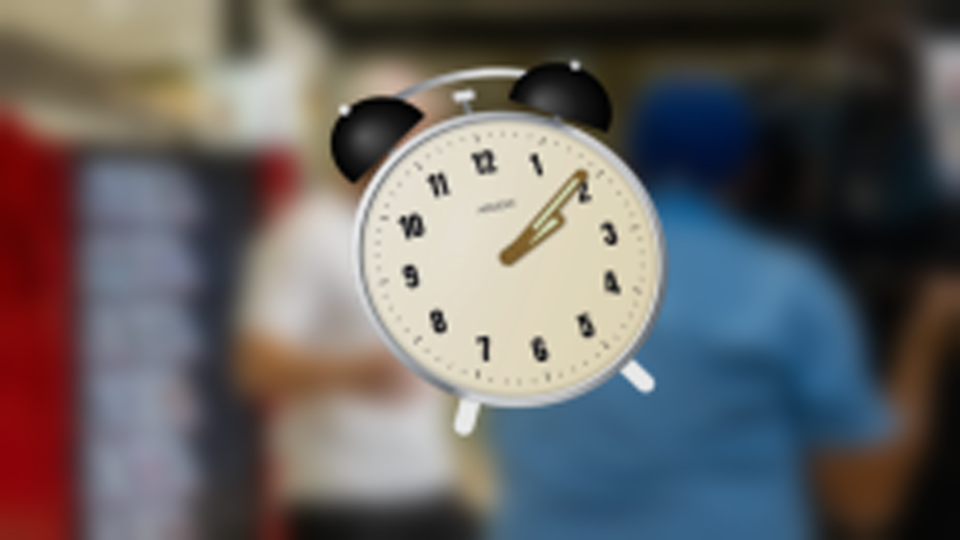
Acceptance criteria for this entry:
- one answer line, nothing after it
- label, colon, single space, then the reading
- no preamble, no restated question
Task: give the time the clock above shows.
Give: 2:09
